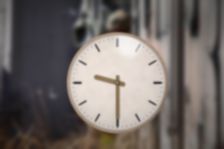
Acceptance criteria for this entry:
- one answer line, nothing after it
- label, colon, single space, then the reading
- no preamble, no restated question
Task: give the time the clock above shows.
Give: 9:30
